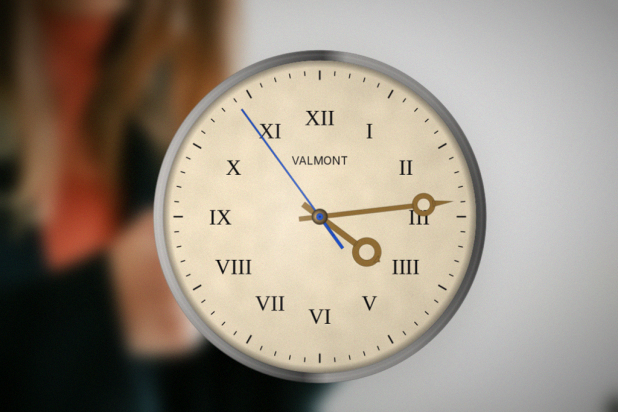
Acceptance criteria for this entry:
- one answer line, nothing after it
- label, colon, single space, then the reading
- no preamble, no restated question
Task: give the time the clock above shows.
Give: 4:13:54
